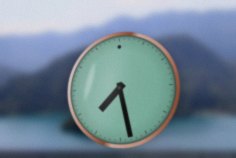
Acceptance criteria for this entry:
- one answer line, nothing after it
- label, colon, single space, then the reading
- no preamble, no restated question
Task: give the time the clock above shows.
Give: 7:28
